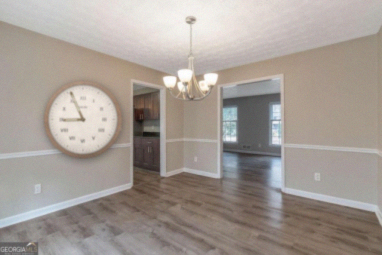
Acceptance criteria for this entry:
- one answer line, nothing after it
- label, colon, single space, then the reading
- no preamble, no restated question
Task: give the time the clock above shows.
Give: 8:56
